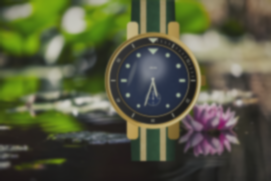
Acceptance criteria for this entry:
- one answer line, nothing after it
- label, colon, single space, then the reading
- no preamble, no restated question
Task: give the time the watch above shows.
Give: 5:33
